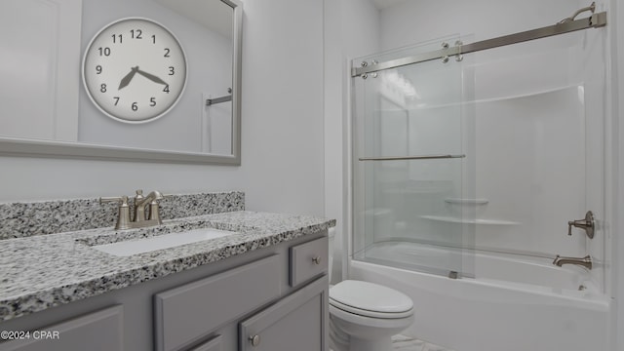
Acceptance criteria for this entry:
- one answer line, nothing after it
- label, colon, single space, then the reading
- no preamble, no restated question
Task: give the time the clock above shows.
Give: 7:19
